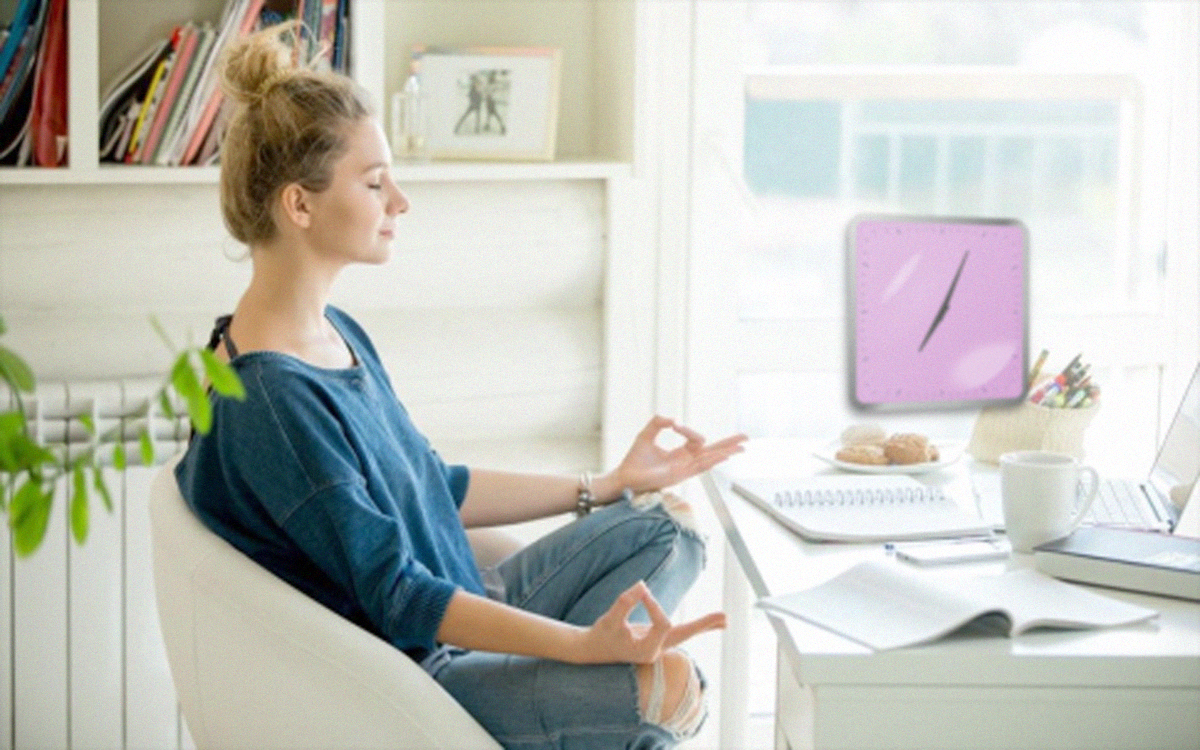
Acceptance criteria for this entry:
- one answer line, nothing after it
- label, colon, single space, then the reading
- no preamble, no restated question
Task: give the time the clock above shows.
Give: 7:04
